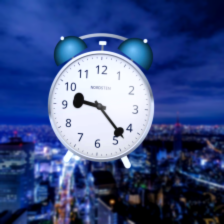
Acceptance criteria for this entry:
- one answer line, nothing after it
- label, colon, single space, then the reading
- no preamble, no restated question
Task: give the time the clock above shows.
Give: 9:23
